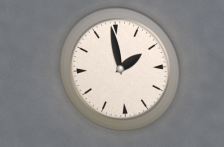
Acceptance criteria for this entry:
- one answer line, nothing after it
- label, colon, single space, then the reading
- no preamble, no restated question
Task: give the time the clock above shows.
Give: 1:59
